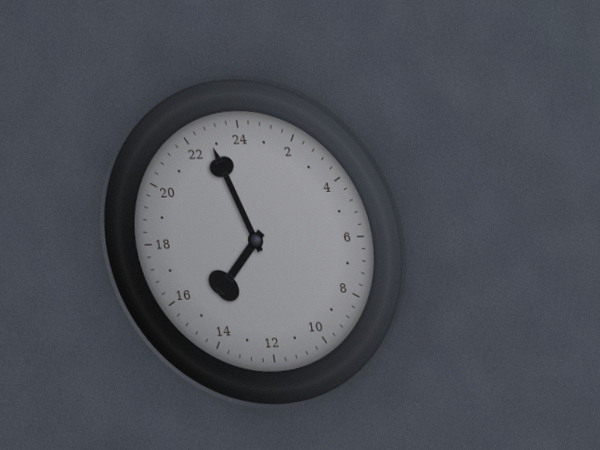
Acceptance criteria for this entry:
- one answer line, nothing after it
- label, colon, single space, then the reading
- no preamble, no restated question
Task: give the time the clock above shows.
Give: 14:57
